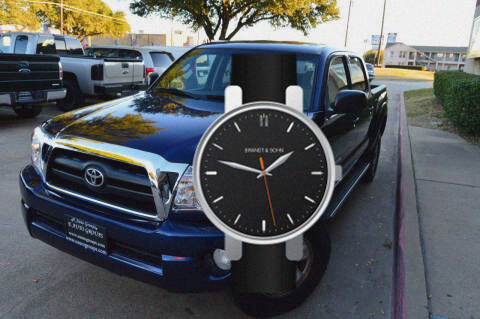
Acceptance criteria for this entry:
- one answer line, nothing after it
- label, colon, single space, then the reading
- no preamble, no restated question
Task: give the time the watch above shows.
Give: 1:47:28
